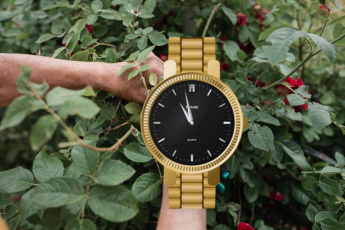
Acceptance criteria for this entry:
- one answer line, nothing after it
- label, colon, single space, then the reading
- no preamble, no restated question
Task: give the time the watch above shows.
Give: 10:58
